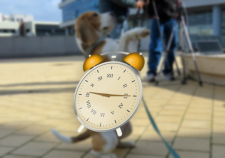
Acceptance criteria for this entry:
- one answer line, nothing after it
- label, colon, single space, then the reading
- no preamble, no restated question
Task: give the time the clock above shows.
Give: 9:15
